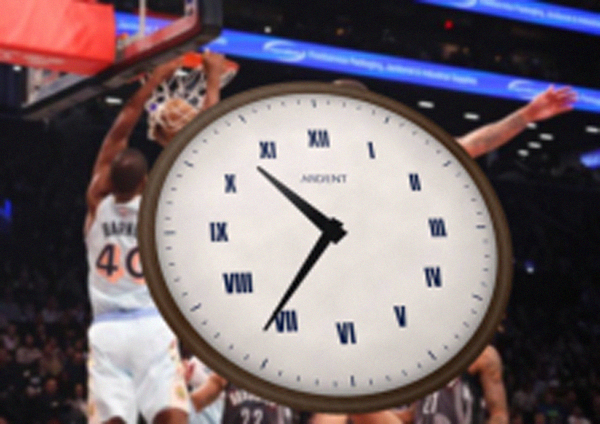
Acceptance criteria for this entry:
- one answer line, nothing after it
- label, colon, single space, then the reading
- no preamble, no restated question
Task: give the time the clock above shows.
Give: 10:36
